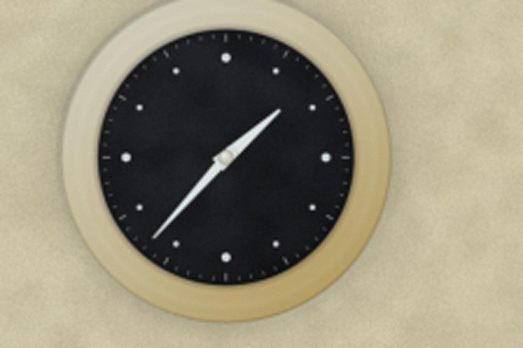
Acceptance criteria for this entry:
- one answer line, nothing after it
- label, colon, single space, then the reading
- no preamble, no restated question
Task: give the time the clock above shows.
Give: 1:37
